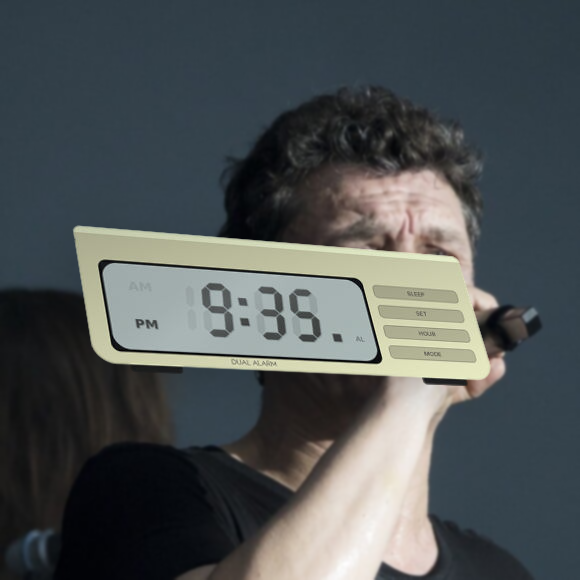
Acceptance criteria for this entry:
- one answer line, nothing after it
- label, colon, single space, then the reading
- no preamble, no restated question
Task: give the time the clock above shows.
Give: 9:35
